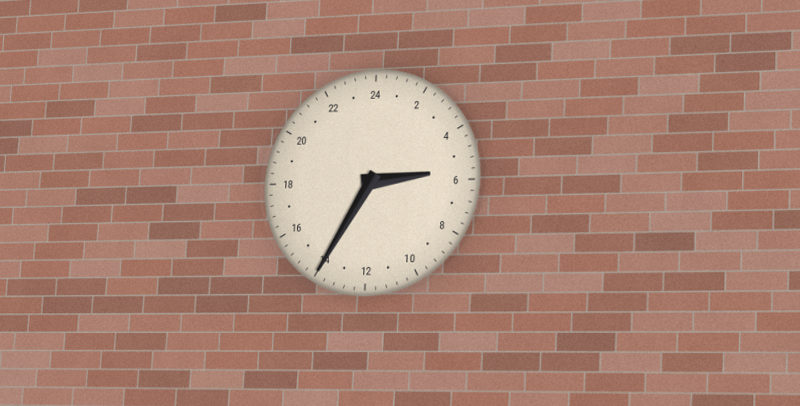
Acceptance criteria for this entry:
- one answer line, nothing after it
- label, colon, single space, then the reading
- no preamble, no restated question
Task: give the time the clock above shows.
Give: 5:35
